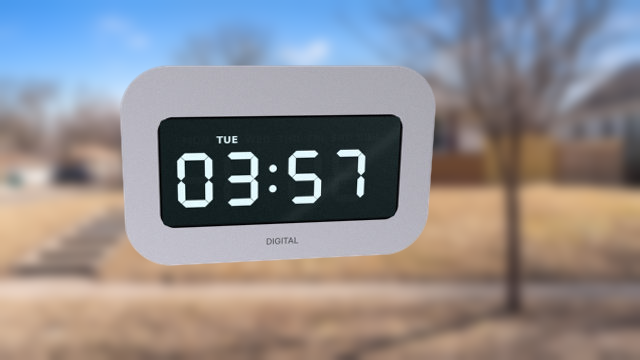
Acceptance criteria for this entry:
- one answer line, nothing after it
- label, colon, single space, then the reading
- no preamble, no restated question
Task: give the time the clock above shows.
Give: 3:57
